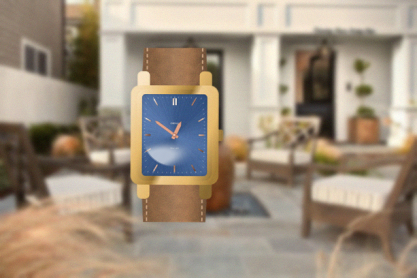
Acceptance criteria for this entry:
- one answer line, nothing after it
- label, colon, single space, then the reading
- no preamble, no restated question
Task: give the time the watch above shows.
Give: 12:51
